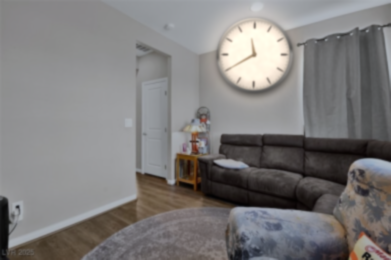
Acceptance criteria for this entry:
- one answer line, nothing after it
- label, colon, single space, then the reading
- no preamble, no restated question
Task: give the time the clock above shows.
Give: 11:40
